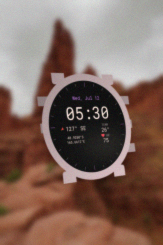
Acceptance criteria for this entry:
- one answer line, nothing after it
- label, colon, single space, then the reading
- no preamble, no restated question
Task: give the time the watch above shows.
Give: 5:30
